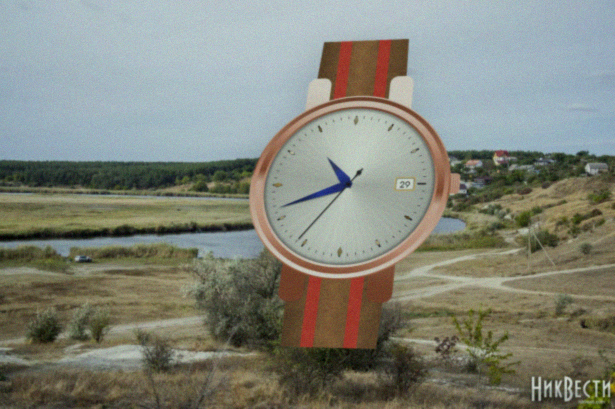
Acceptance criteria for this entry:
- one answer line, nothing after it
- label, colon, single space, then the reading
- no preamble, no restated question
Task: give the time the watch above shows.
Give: 10:41:36
